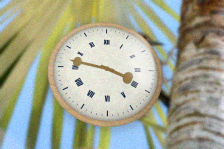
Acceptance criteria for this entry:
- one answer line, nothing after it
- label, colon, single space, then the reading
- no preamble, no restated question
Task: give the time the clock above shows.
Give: 3:47
